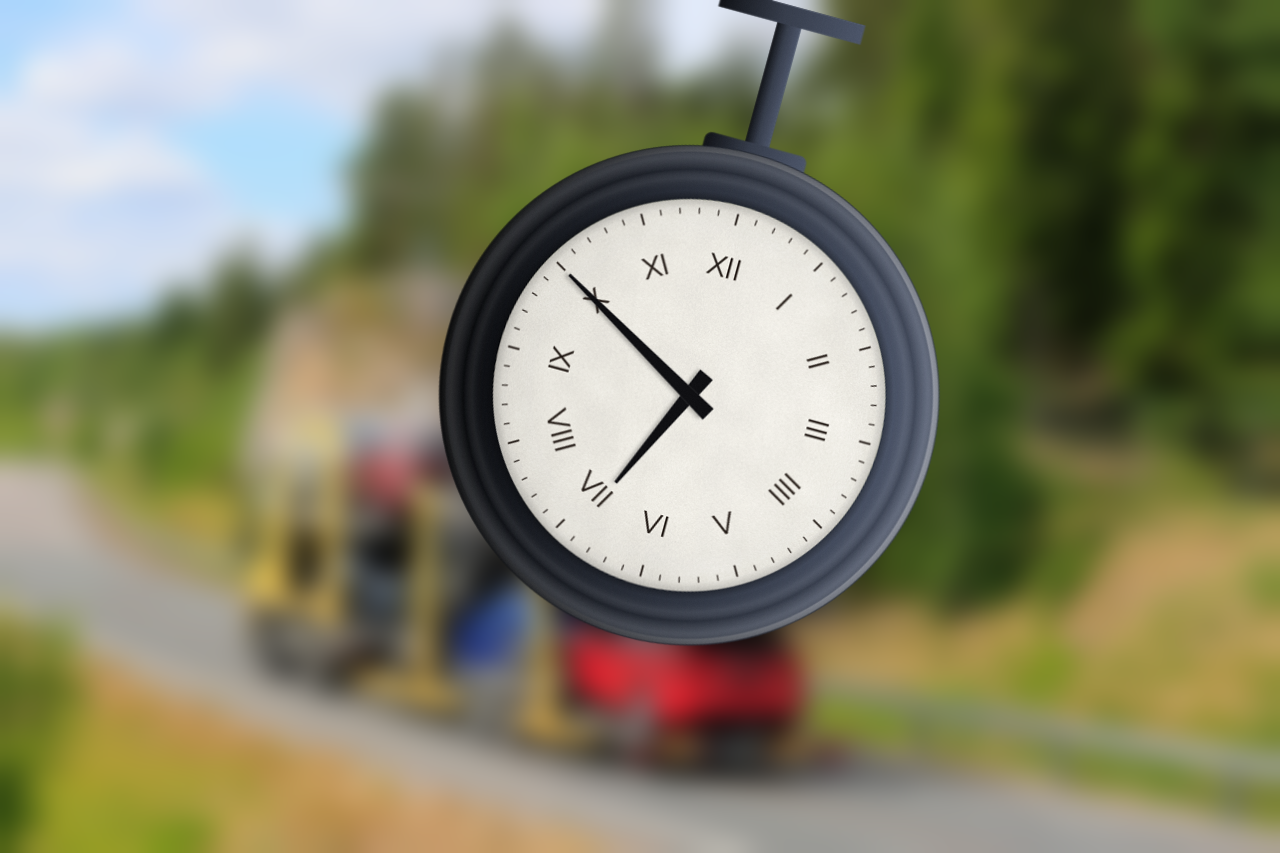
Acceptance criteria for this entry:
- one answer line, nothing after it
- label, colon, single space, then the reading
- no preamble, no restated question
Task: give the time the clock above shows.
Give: 6:50
